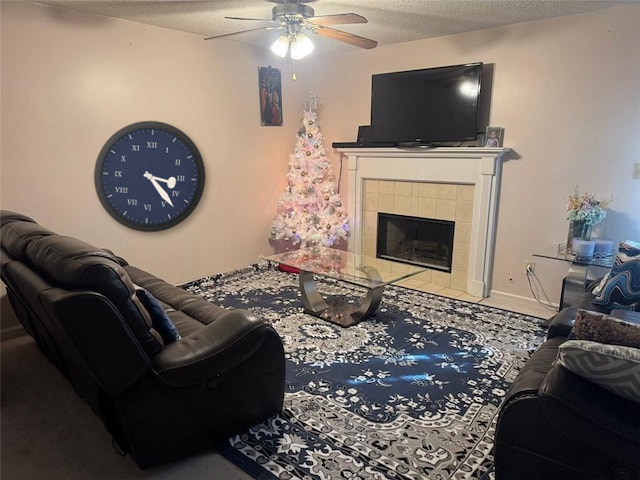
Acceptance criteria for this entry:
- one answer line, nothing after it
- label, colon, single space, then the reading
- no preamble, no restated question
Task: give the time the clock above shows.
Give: 3:23
